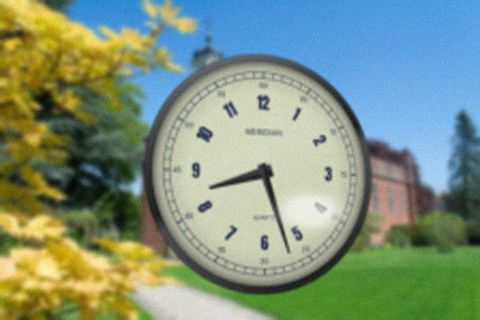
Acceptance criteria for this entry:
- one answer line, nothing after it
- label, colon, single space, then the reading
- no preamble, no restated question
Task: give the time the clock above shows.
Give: 8:27
